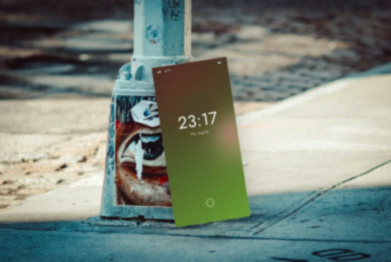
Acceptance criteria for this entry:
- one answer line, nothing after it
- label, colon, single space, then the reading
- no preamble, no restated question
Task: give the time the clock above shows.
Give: 23:17
